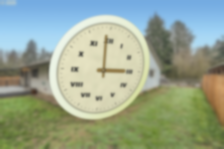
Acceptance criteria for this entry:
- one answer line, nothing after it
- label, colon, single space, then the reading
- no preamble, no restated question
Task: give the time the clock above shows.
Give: 2:59
